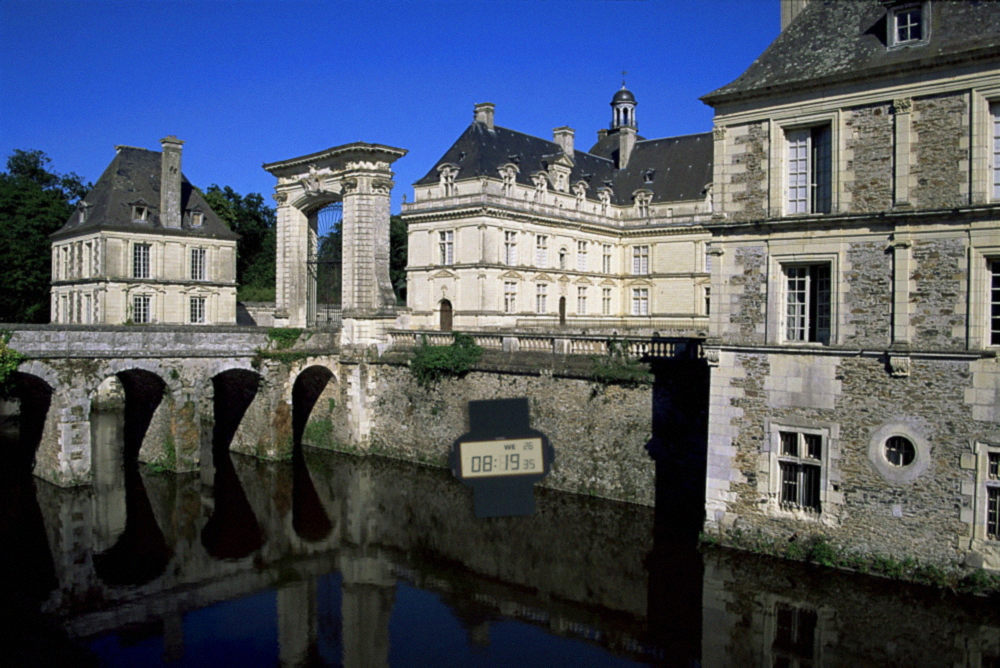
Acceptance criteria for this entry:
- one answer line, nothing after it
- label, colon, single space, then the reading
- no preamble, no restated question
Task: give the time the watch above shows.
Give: 8:19
